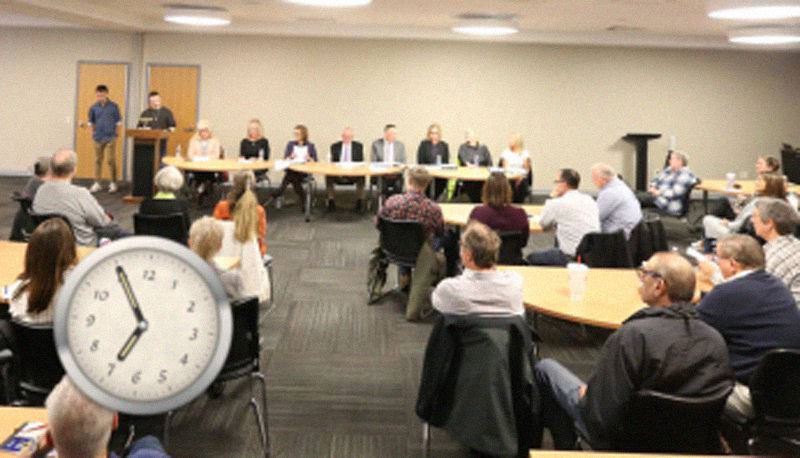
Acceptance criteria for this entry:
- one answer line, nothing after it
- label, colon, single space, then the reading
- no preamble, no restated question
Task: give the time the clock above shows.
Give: 6:55
